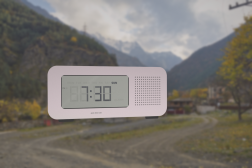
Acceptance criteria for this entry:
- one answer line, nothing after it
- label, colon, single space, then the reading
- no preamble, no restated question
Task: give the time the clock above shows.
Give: 7:30
